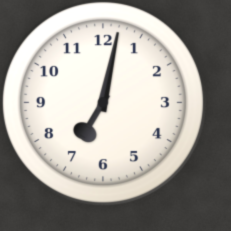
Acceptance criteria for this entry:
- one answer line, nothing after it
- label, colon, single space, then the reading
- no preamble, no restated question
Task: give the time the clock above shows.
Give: 7:02
